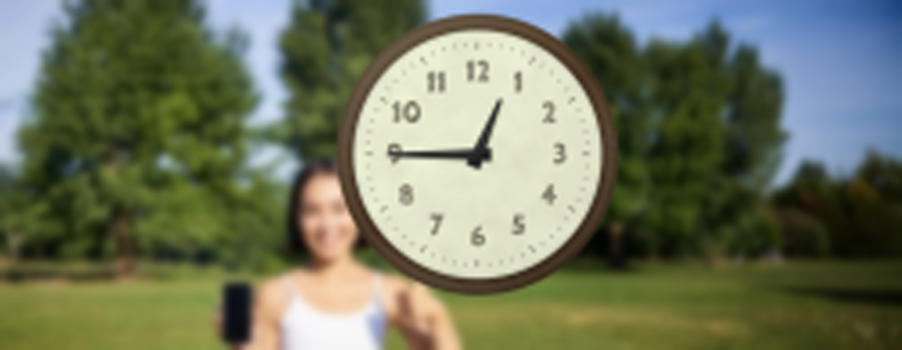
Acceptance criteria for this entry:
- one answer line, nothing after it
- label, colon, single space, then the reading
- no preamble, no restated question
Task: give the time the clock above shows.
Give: 12:45
